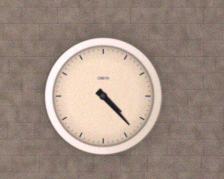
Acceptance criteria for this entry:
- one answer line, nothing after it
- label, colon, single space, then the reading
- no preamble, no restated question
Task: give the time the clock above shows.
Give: 4:23
